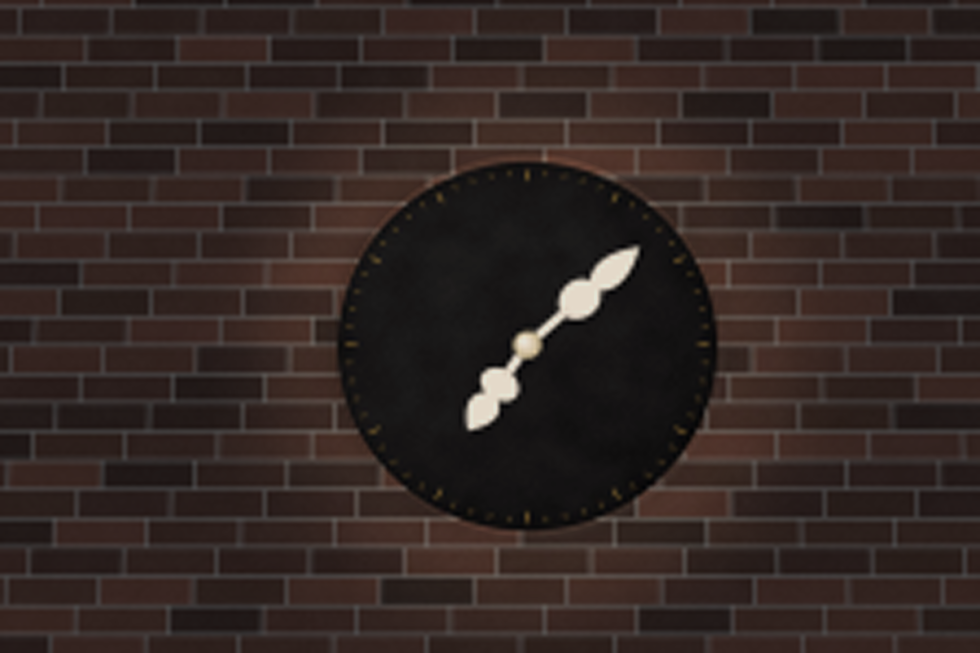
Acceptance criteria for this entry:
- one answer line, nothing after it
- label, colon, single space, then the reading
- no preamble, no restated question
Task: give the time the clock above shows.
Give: 7:08
